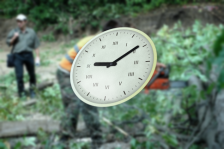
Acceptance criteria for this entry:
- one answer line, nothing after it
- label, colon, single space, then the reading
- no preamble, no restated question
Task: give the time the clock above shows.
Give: 9:09
